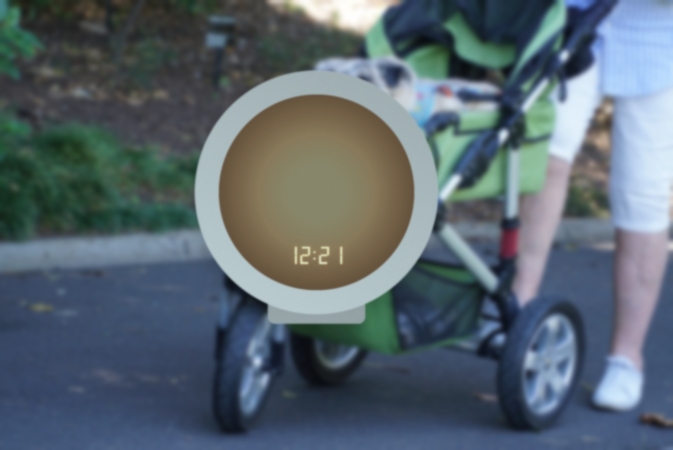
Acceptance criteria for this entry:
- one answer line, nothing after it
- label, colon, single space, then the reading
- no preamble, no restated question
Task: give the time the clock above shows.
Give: 12:21
